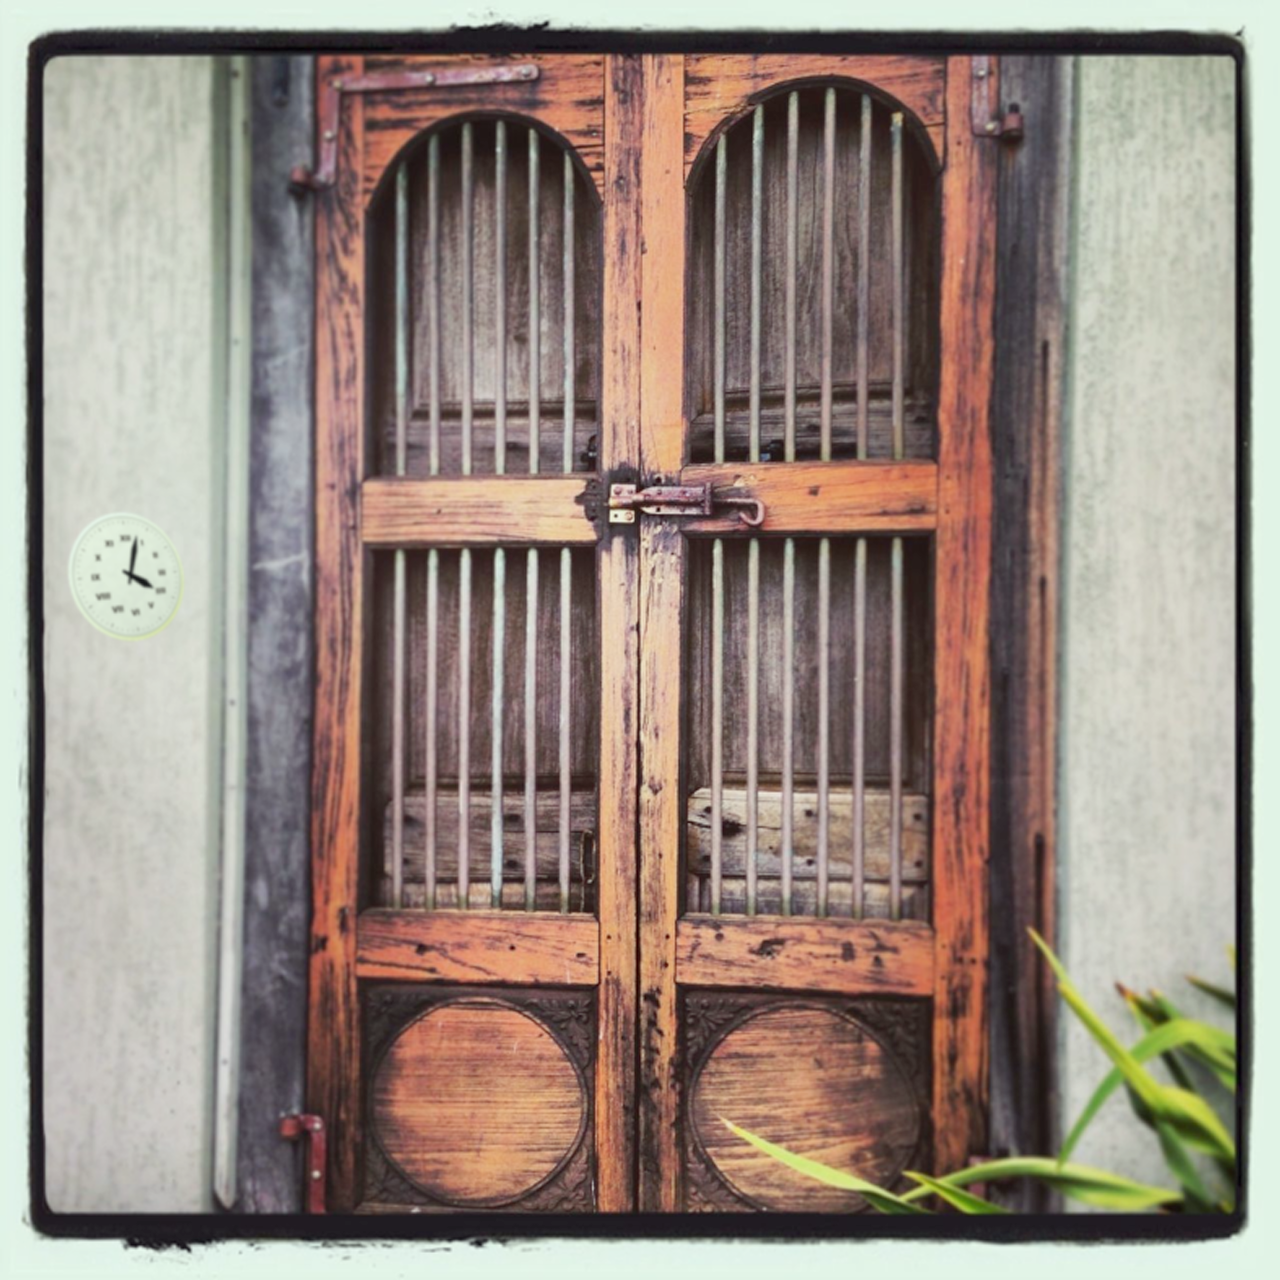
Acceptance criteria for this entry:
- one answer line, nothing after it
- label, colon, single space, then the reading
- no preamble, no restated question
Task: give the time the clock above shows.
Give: 4:03
